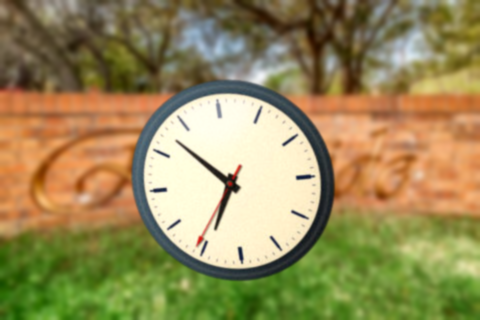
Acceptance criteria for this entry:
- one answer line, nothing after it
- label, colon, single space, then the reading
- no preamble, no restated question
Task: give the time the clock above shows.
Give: 6:52:36
